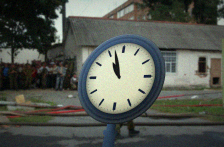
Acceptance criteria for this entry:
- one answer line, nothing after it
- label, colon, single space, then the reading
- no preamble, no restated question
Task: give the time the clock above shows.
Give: 10:57
